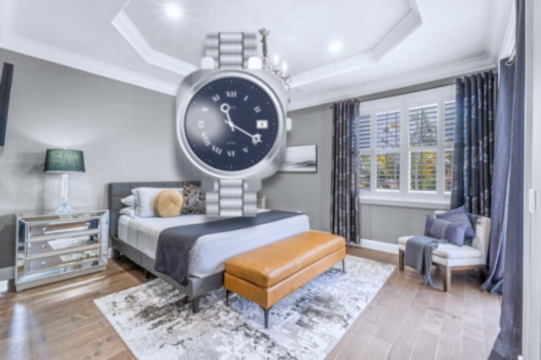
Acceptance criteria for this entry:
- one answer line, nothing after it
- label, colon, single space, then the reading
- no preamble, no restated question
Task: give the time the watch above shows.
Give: 11:20
